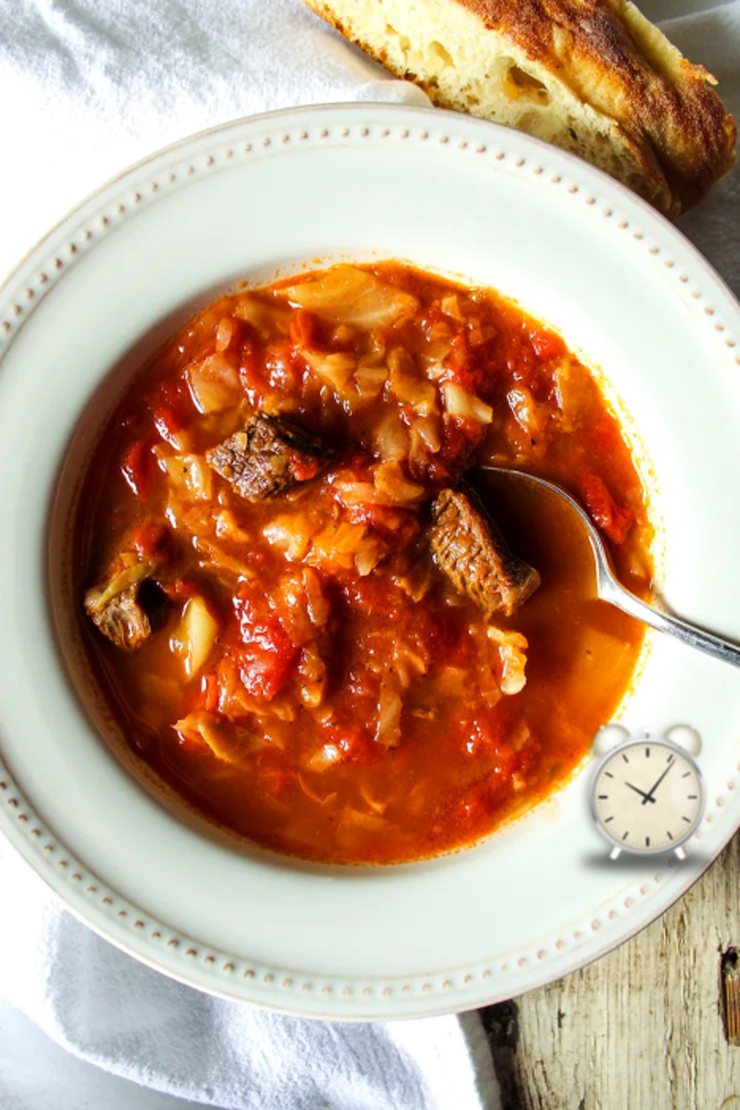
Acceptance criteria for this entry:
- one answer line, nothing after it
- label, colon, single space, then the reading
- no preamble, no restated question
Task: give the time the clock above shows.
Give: 10:06
